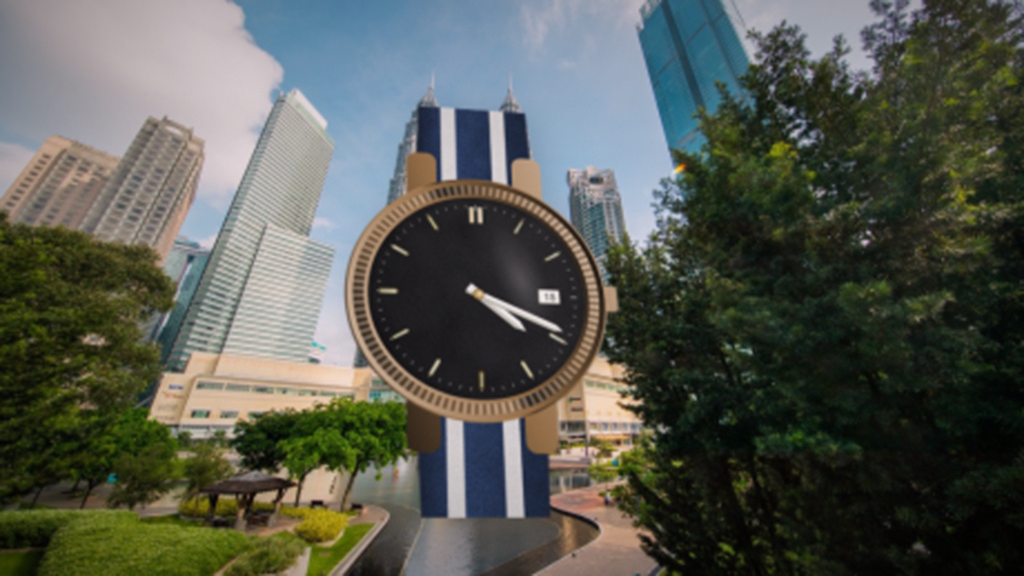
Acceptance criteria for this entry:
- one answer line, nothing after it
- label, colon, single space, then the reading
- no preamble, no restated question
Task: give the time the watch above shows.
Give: 4:19
